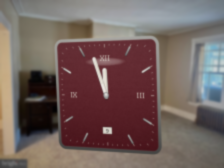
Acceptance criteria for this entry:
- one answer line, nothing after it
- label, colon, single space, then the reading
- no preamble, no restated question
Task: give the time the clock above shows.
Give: 11:57
